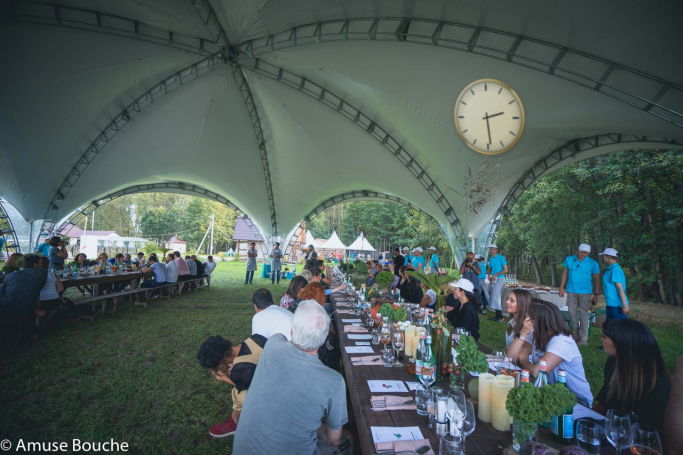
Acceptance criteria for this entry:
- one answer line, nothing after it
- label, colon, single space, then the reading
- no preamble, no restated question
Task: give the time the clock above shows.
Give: 2:29
